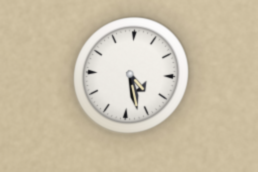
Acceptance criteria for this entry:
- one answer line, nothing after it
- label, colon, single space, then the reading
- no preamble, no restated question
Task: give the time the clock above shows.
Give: 4:27
